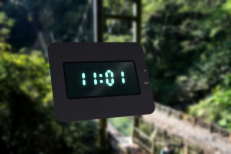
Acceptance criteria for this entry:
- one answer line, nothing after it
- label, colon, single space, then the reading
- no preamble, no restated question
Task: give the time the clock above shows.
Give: 11:01
